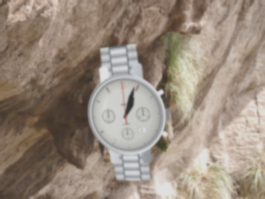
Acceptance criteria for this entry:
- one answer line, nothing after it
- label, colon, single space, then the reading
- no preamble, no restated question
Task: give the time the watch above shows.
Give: 1:04
